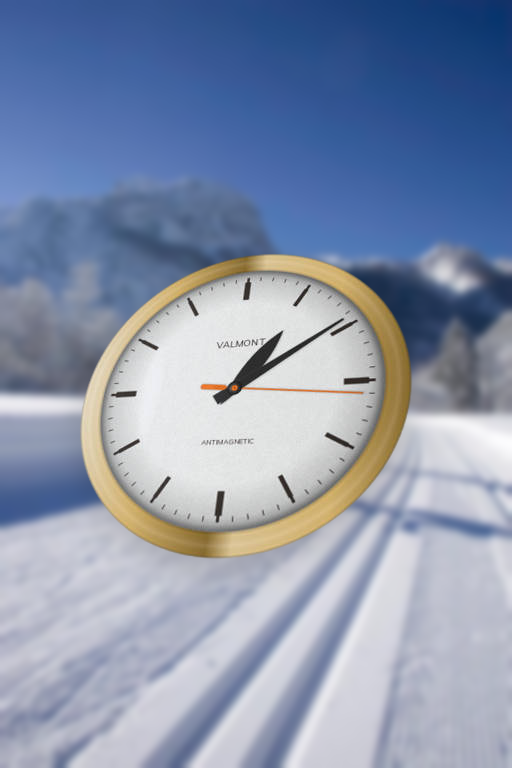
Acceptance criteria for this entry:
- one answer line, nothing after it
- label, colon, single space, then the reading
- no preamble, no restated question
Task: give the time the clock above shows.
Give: 1:09:16
